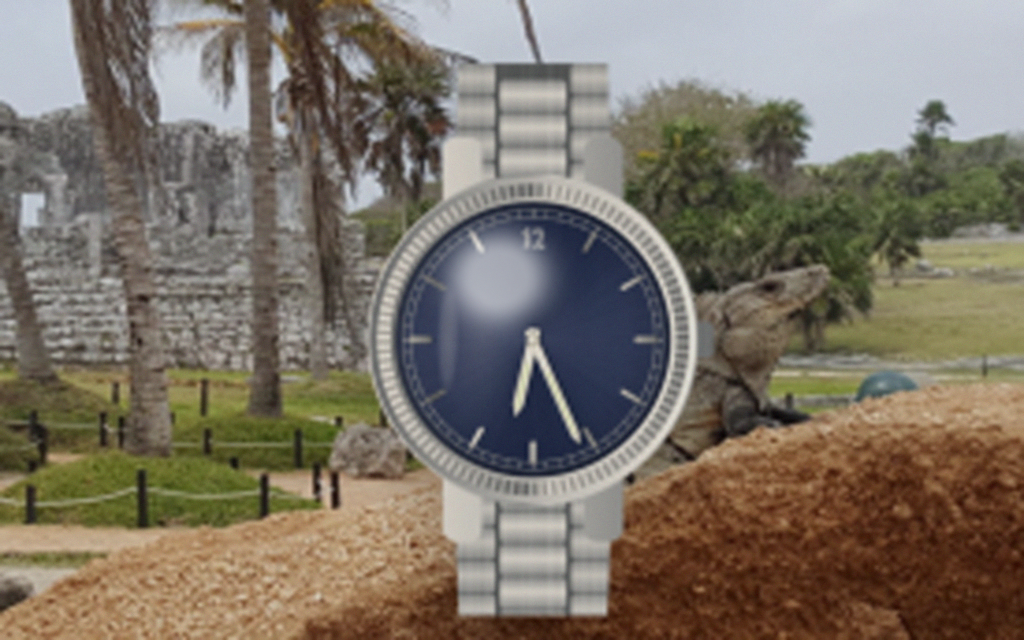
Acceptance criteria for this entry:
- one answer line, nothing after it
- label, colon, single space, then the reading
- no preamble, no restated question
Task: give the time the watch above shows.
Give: 6:26
